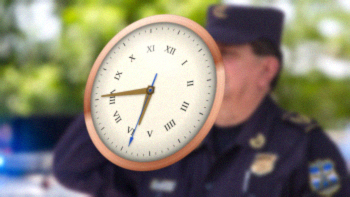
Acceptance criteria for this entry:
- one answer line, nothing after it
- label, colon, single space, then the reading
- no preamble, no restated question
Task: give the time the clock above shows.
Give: 5:40:29
